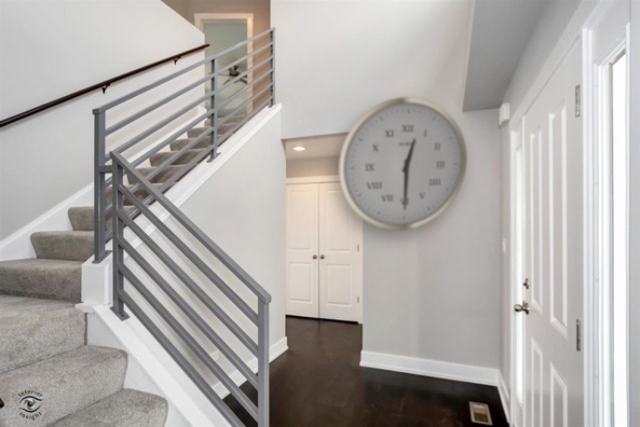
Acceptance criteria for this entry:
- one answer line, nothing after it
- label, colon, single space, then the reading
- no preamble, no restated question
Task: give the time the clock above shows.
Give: 12:30
